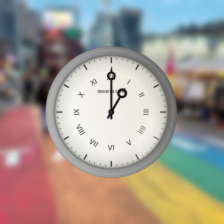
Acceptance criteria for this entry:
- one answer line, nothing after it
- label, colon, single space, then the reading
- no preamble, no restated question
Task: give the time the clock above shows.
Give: 1:00
